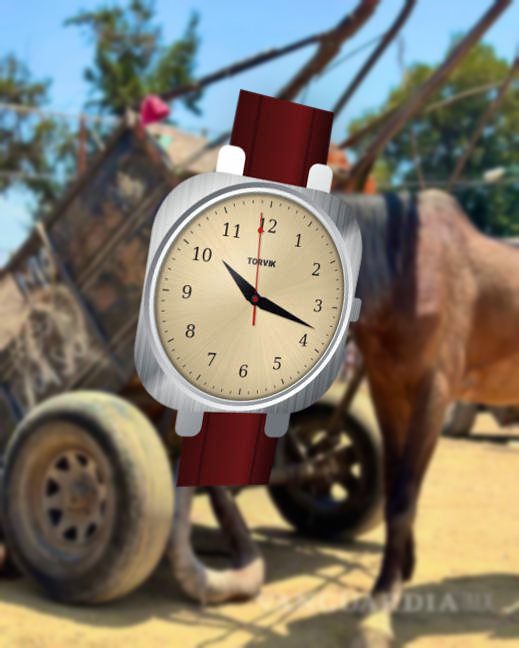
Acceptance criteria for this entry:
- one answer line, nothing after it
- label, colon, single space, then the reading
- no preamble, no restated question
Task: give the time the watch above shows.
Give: 10:17:59
